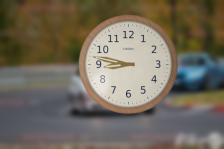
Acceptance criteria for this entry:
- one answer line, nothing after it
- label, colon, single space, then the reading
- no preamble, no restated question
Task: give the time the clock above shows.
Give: 8:47
